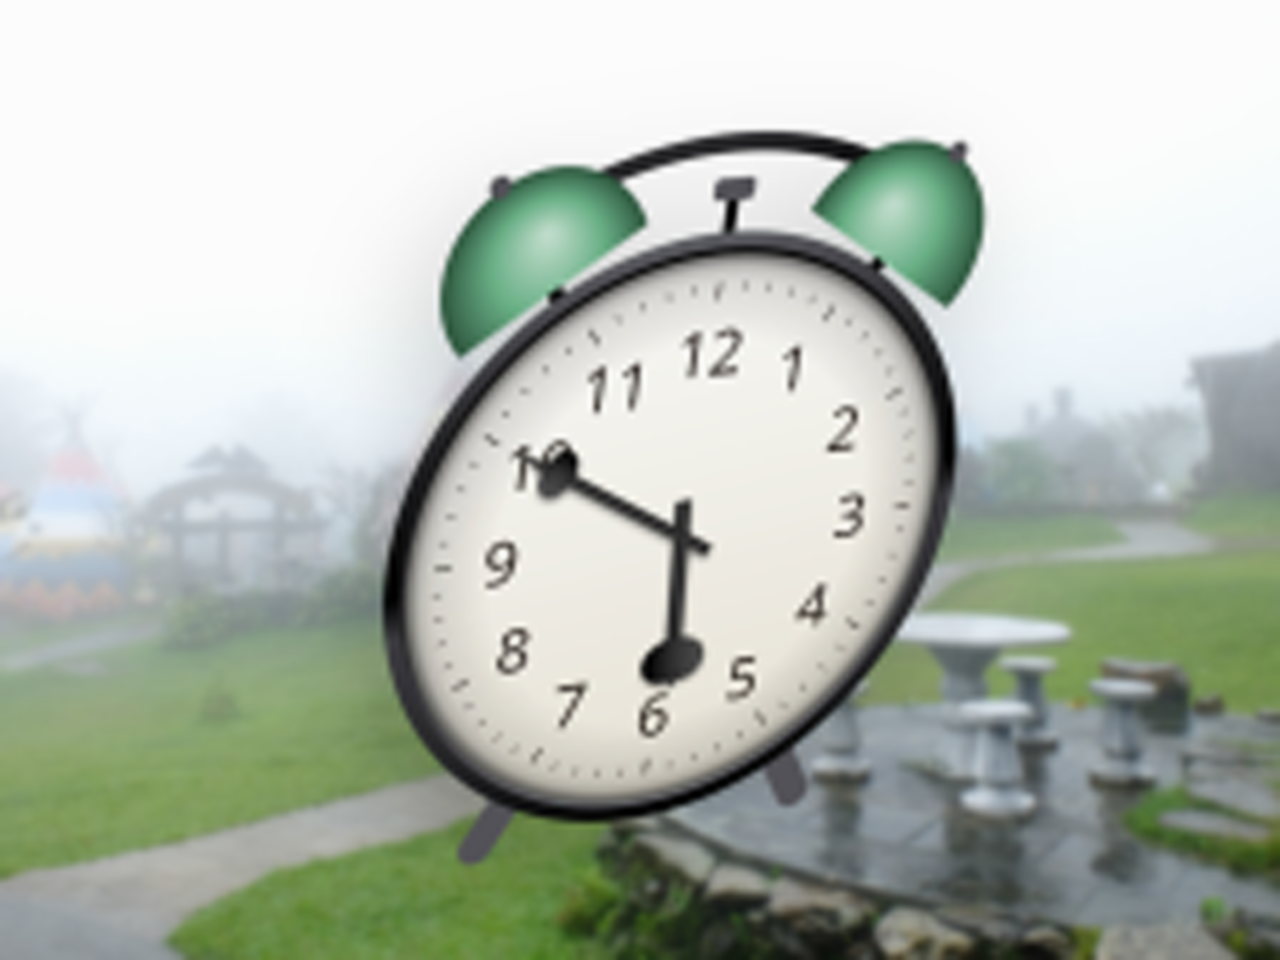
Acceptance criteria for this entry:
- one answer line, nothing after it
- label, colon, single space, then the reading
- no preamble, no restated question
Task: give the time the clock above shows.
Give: 5:50
